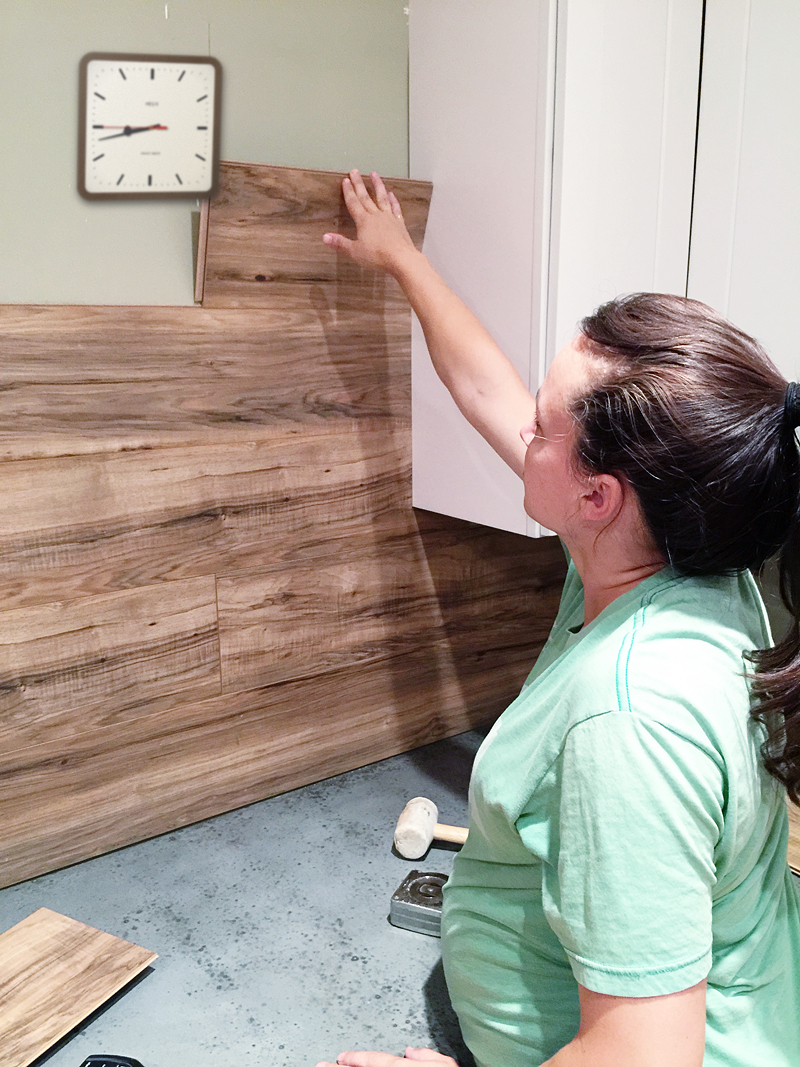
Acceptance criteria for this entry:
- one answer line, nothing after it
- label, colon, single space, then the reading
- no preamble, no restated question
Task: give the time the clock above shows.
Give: 8:42:45
